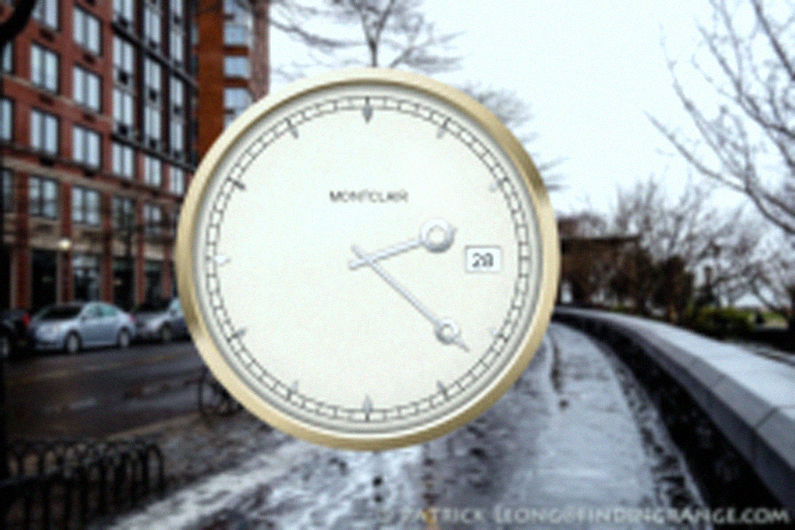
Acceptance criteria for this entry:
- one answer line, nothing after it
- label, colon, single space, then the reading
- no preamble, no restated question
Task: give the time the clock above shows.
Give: 2:22
